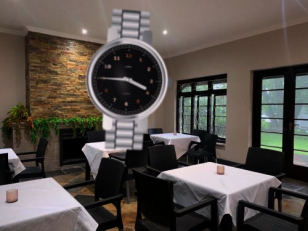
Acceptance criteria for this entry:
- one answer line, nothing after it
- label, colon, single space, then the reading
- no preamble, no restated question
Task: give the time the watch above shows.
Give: 3:45
